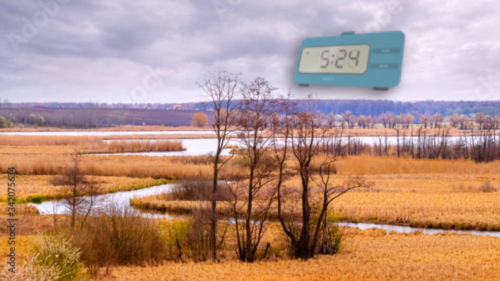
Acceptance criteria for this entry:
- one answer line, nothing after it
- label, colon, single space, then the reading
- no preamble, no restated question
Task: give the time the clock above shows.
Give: 5:24
